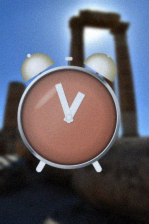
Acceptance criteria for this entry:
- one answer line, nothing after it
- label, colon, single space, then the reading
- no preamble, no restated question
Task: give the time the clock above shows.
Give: 12:57
